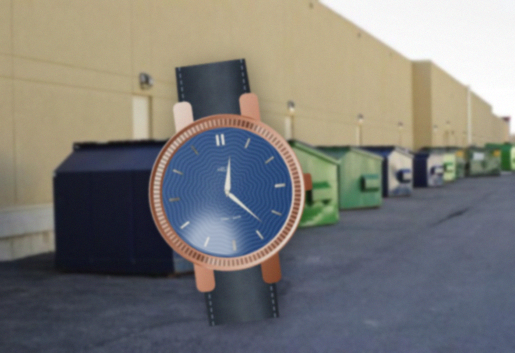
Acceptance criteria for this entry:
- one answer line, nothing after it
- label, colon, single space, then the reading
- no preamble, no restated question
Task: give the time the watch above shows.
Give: 12:23
